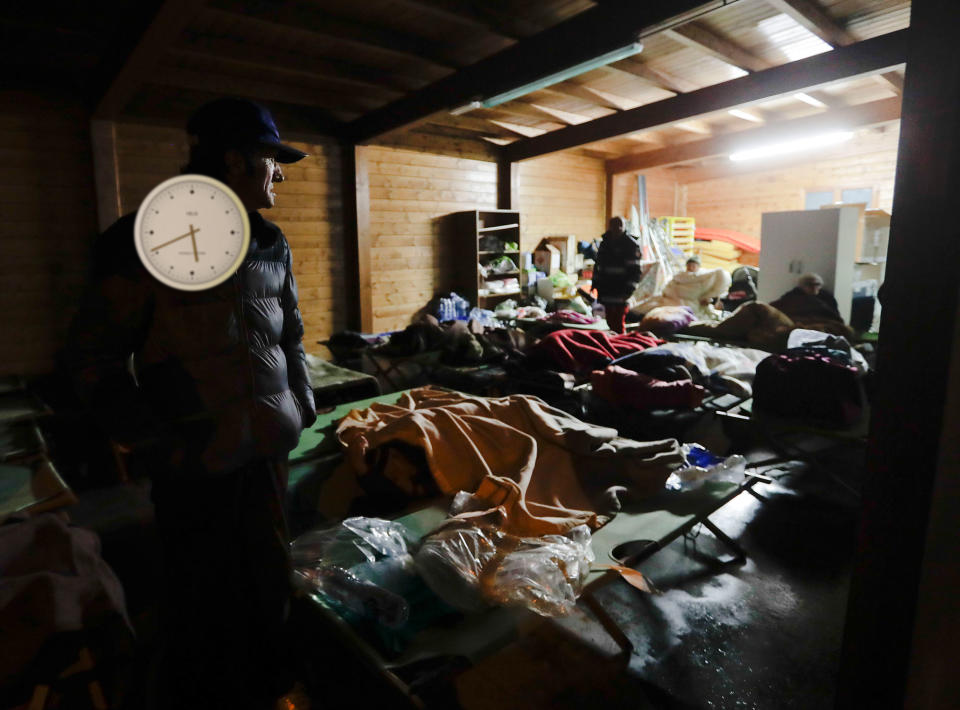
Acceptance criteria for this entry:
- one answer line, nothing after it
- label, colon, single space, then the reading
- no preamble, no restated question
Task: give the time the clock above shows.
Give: 5:41
